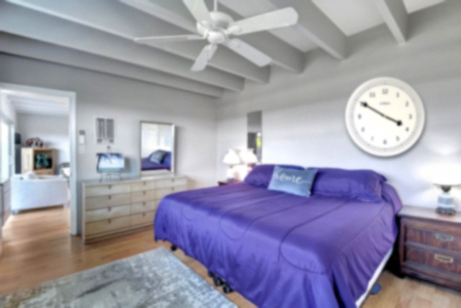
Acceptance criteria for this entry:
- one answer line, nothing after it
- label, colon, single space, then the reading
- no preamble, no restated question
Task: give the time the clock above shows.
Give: 3:50
